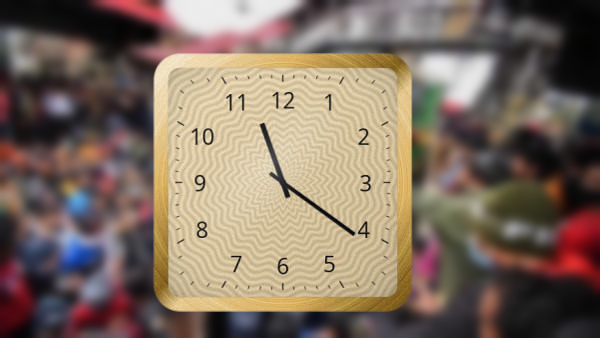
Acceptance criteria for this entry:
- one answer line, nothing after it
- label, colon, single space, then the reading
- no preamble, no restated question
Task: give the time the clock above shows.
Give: 11:21
